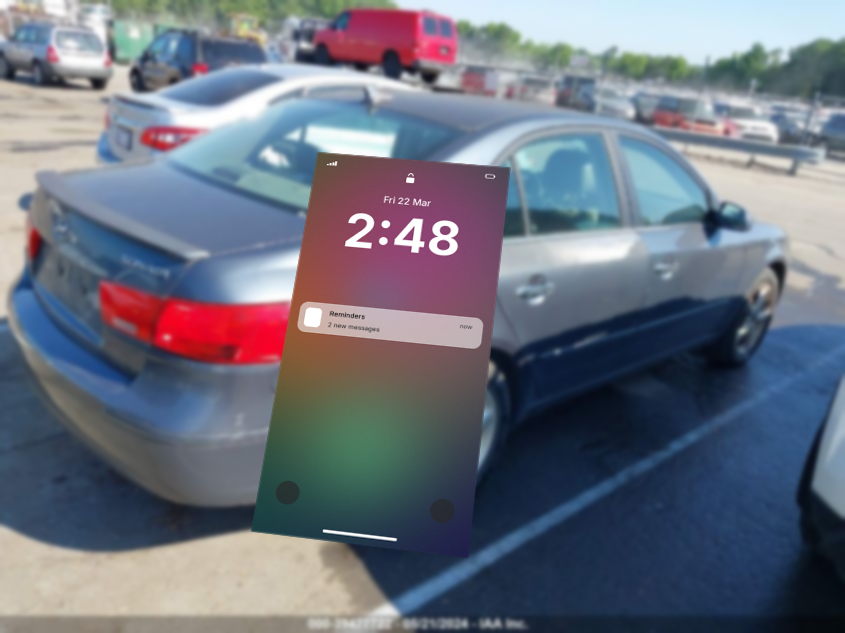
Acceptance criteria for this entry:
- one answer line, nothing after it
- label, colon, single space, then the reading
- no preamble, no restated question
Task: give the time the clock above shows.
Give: 2:48
